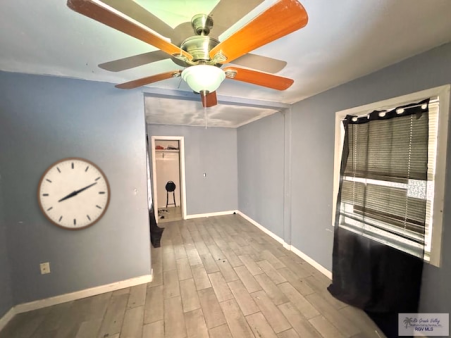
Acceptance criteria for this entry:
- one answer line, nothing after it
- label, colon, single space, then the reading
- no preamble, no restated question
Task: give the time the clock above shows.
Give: 8:11
